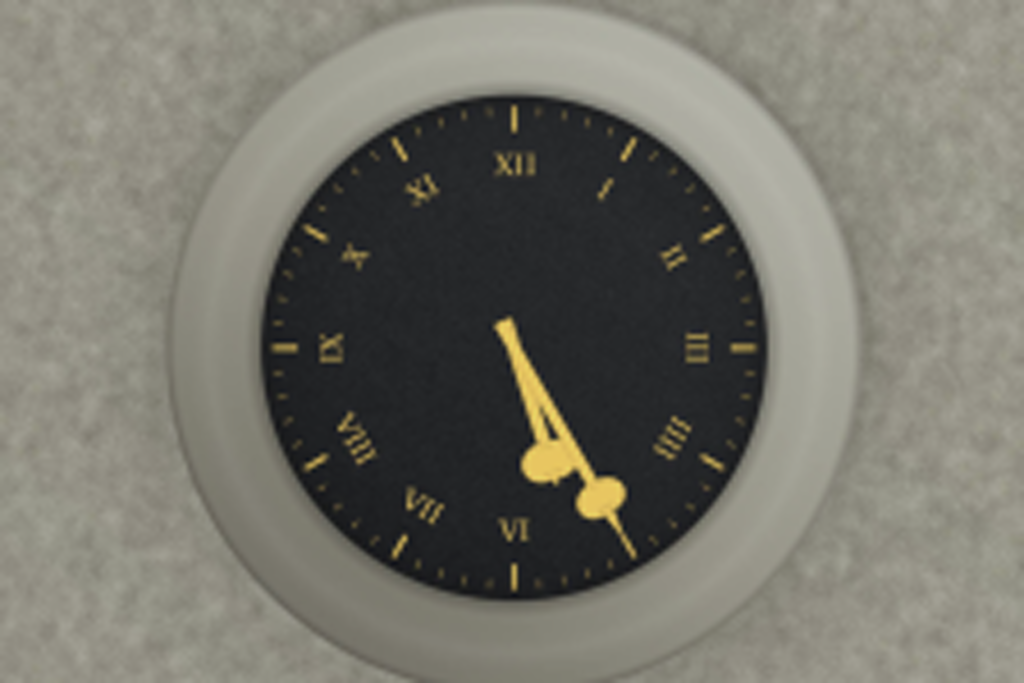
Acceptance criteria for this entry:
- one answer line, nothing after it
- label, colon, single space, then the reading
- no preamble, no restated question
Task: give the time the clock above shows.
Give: 5:25
